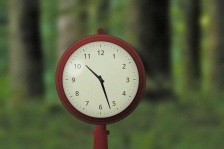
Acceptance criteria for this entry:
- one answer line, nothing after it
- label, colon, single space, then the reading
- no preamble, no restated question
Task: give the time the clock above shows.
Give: 10:27
